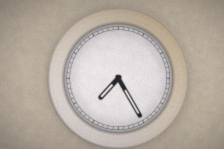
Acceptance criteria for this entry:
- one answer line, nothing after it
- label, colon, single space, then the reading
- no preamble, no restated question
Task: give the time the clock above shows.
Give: 7:25
